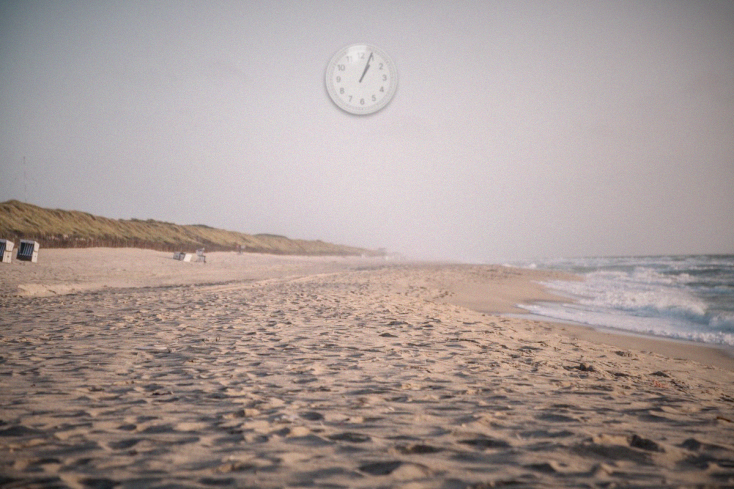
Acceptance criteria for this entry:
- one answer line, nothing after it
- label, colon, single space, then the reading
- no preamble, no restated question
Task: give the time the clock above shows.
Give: 1:04
